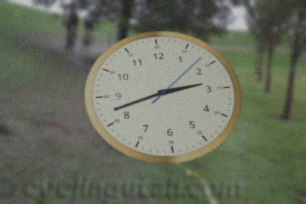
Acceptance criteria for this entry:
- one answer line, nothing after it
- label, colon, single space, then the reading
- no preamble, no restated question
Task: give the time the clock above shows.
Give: 2:42:08
